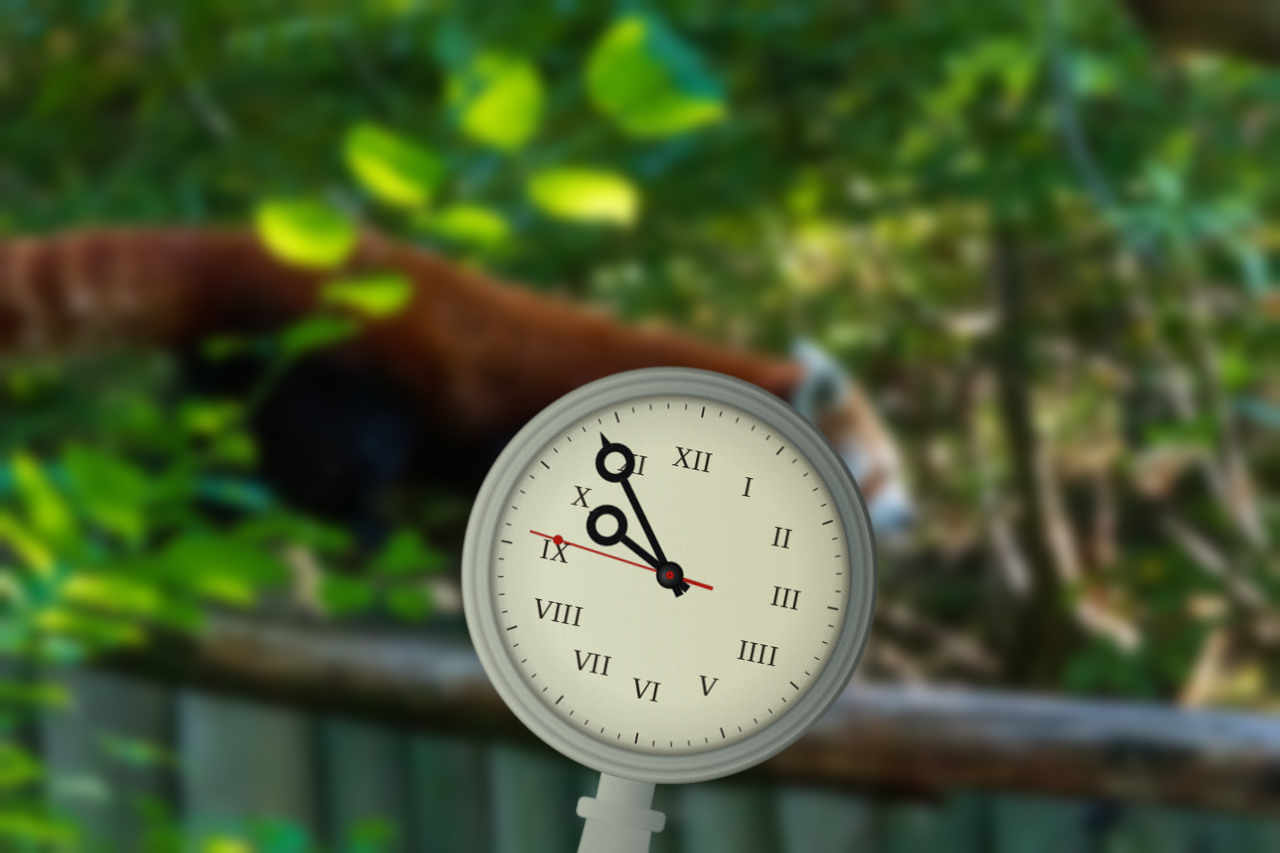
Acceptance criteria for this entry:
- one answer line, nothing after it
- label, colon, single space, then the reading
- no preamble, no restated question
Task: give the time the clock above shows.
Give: 9:53:46
